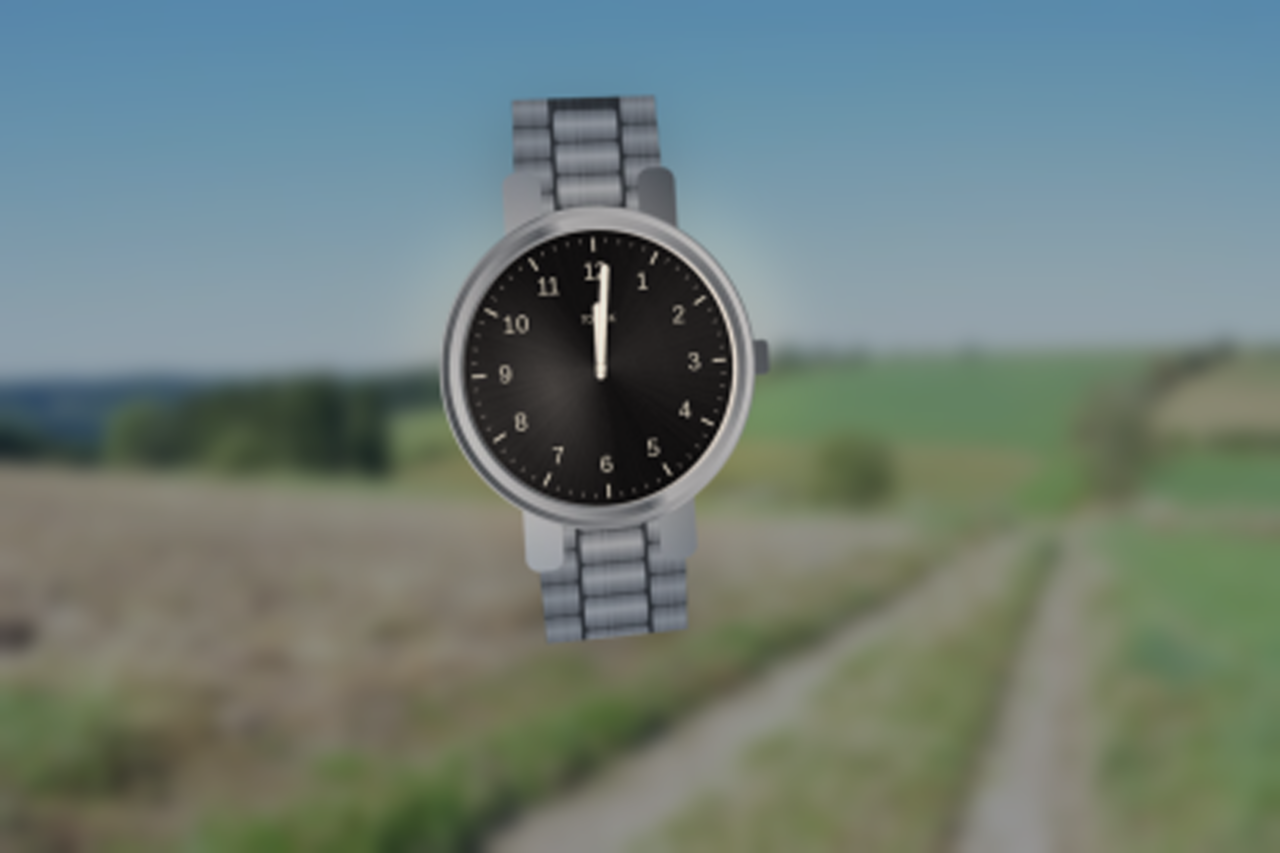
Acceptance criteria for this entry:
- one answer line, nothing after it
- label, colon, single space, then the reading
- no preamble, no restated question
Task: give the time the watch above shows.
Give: 12:01
